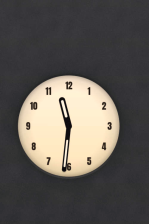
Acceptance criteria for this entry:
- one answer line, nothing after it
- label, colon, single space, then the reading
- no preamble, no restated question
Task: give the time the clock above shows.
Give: 11:31
